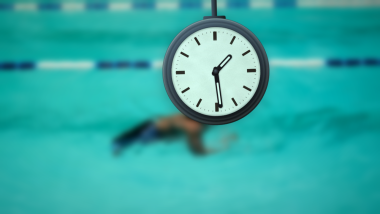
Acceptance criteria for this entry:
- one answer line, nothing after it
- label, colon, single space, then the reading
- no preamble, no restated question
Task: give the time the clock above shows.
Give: 1:29
